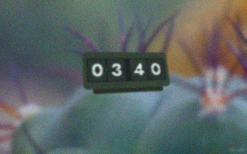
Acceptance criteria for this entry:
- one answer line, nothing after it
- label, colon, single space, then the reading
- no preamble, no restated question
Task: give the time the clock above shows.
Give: 3:40
